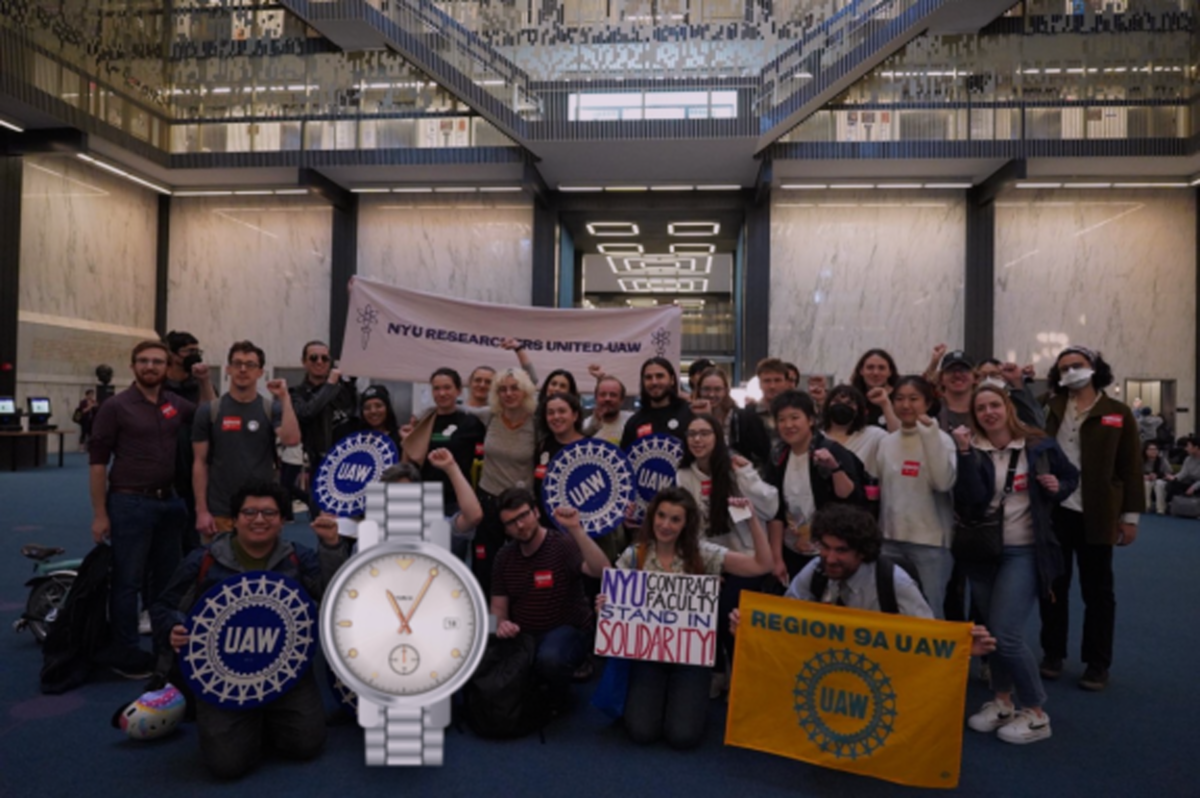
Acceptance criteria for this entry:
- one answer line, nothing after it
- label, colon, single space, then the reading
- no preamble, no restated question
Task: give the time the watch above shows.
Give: 11:05
